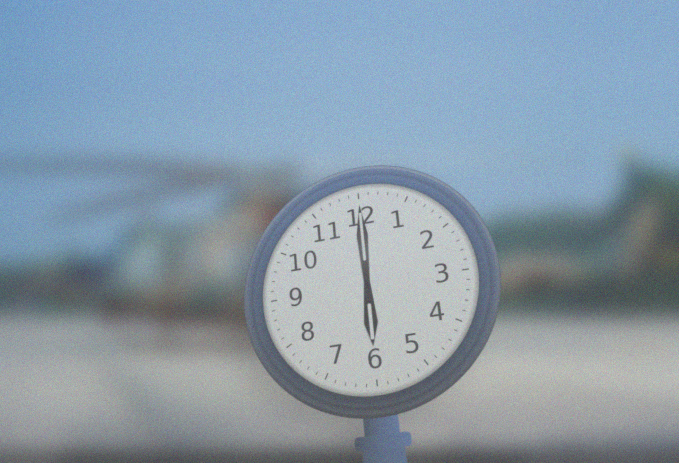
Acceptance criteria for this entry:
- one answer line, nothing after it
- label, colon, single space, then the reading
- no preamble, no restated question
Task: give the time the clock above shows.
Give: 6:00
